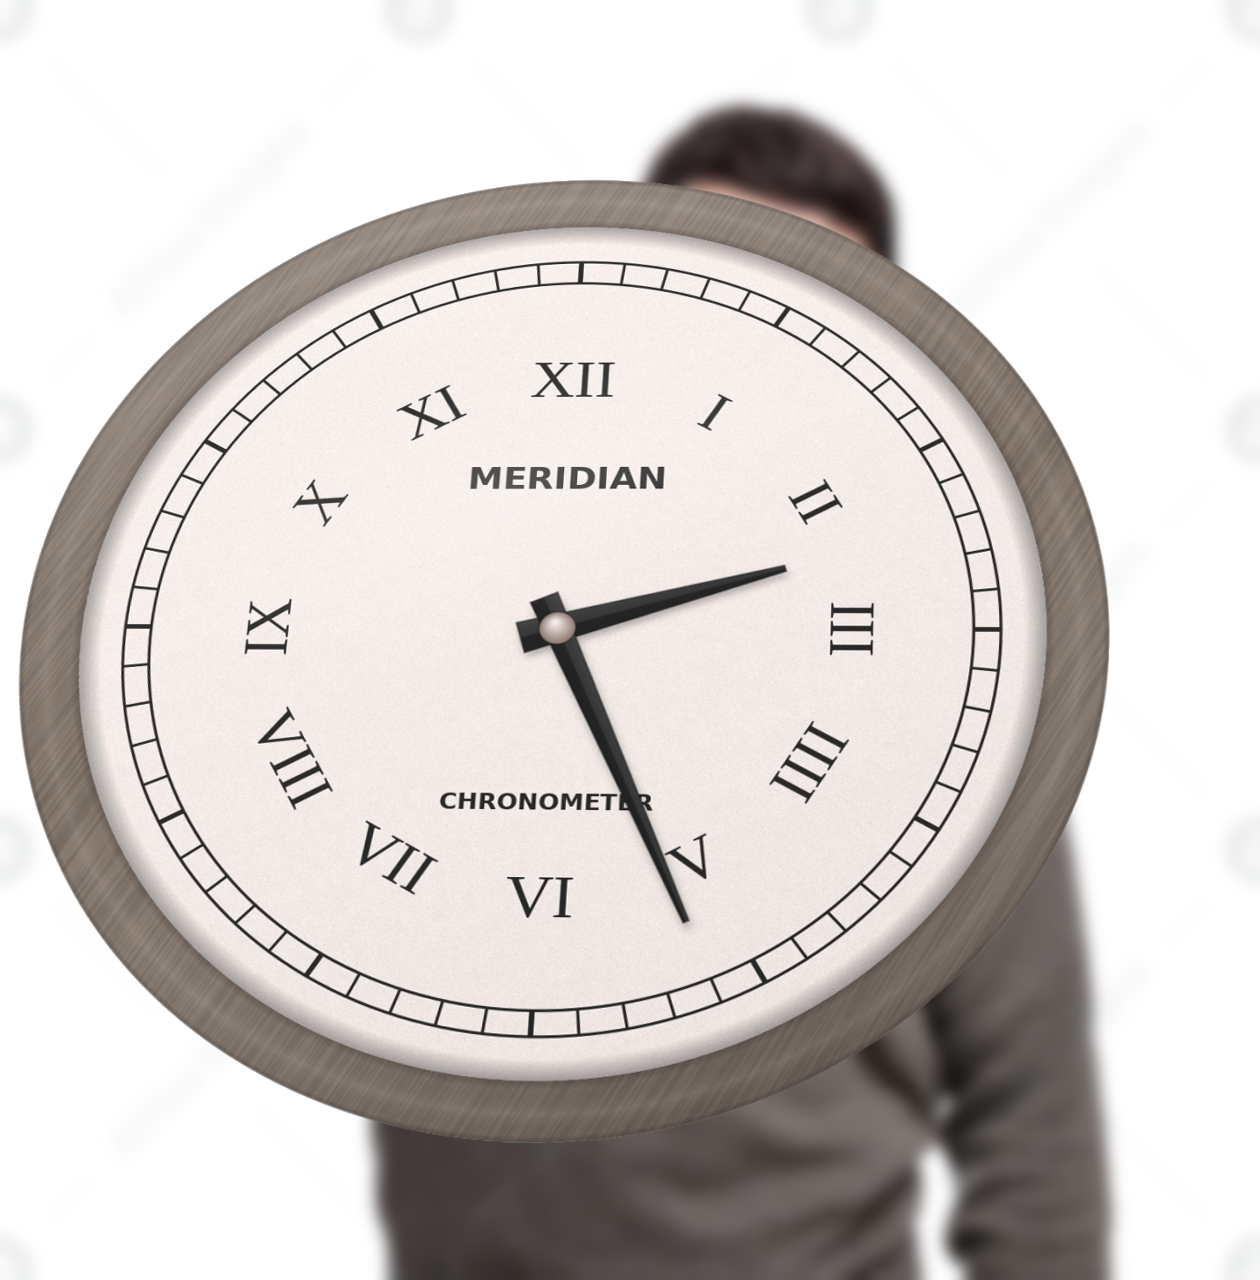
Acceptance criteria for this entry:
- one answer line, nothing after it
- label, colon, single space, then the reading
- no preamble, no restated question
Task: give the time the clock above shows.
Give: 2:26
